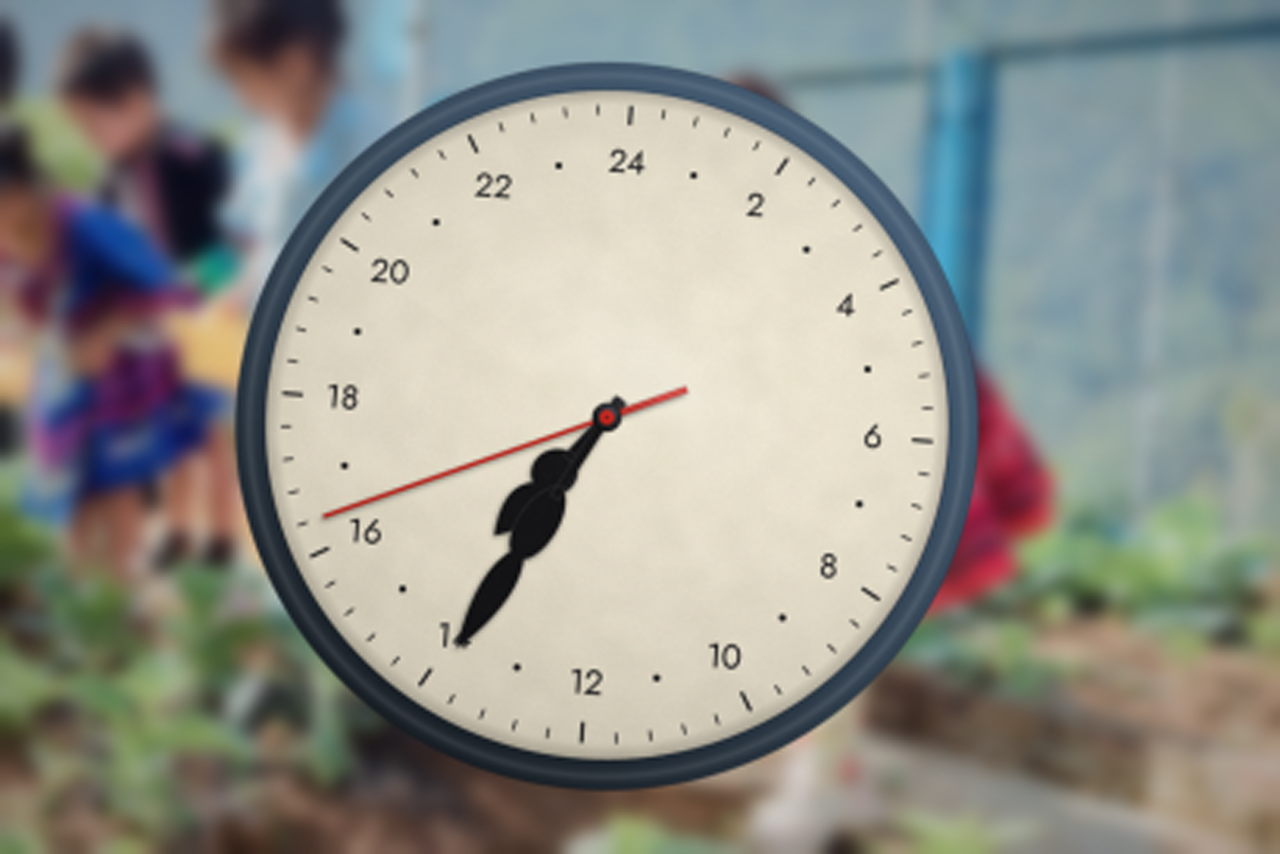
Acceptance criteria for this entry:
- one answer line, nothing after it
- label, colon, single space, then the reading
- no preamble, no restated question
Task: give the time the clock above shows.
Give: 14:34:41
